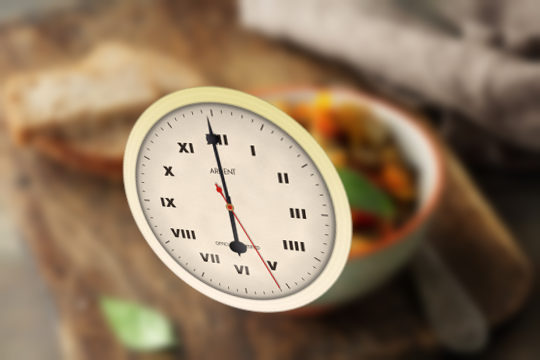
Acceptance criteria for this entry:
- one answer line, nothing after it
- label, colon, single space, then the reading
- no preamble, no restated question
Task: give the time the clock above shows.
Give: 5:59:26
